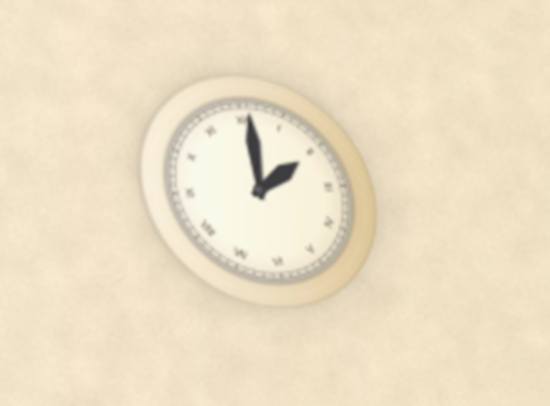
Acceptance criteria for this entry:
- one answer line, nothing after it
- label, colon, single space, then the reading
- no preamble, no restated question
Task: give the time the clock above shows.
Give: 2:01
